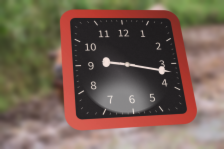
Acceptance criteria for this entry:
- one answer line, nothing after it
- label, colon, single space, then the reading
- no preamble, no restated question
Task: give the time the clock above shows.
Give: 9:17
